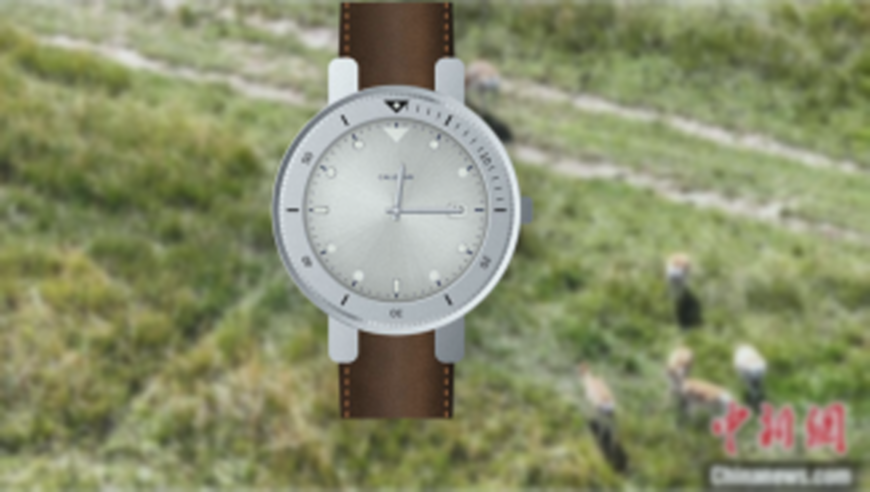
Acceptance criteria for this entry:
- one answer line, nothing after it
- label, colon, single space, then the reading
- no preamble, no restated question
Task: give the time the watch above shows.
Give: 12:15
